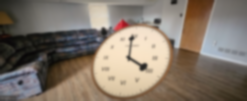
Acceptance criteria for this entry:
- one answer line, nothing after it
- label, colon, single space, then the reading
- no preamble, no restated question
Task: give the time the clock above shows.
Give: 3:59
